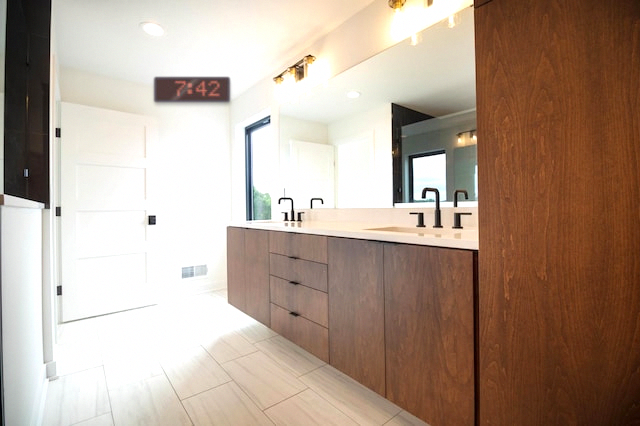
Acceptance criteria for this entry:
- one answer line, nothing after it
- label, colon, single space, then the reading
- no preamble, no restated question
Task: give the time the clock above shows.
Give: 7:42
